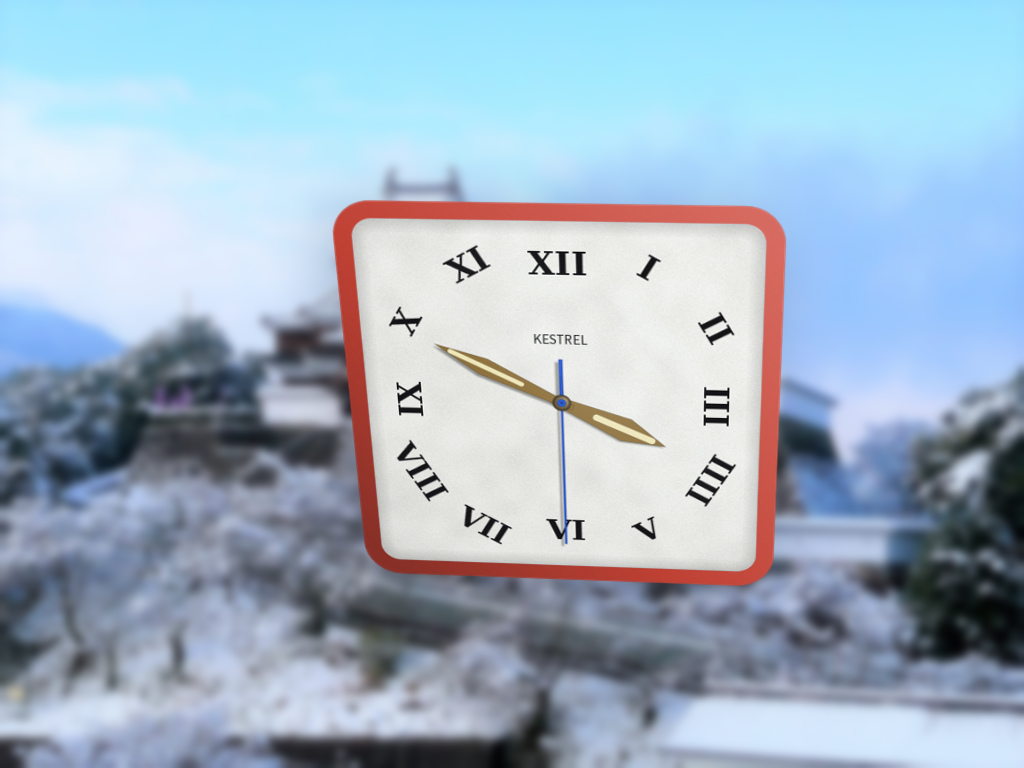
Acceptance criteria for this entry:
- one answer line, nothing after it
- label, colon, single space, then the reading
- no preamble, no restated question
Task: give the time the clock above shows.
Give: 3:49:30
